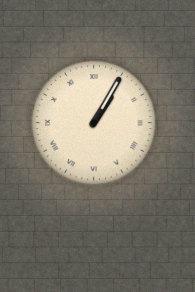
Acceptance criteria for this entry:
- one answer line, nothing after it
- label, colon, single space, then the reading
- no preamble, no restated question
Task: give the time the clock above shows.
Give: 1:05
